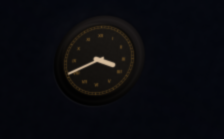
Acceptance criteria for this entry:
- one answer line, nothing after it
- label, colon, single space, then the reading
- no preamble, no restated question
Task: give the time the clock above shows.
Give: 3:41
